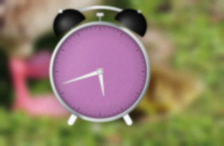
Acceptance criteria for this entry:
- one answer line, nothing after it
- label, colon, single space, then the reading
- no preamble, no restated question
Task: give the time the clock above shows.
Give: 5:42
